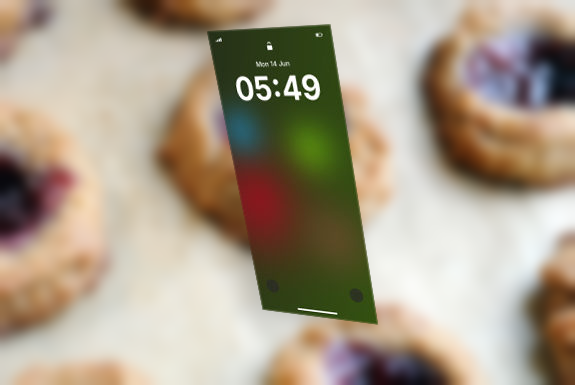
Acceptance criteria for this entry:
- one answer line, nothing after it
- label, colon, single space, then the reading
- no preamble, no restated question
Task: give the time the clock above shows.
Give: 5:49
